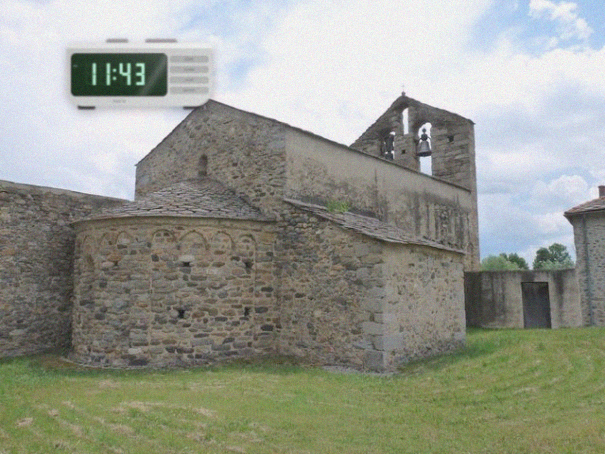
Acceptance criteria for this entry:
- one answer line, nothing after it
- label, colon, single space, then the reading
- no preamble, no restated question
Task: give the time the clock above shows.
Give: 11:43
